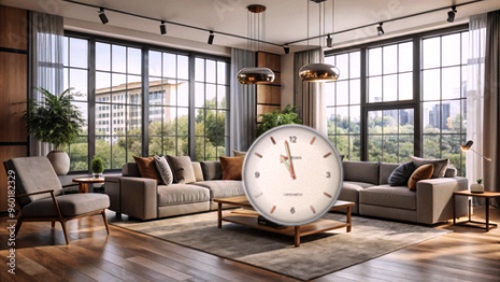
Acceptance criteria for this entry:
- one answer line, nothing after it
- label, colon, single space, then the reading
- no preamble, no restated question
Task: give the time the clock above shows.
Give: 10:58
